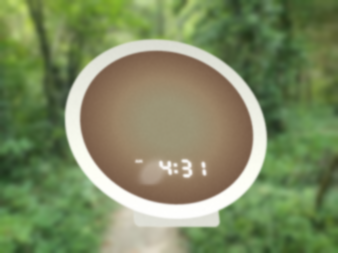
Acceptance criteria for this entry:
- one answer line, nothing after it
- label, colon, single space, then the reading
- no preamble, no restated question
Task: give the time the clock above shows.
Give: 4:31
